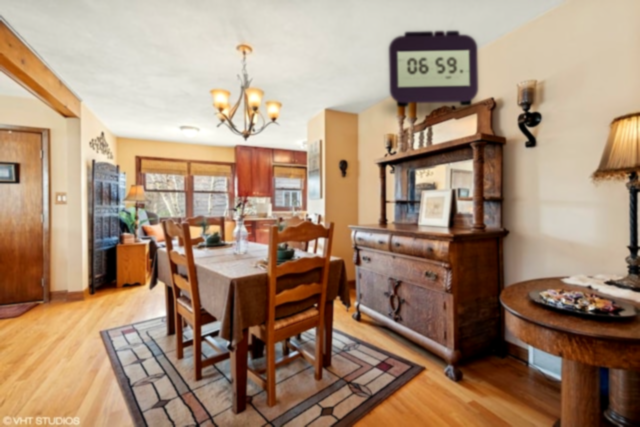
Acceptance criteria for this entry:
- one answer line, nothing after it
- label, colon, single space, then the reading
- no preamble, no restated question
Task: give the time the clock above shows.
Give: 6:59
